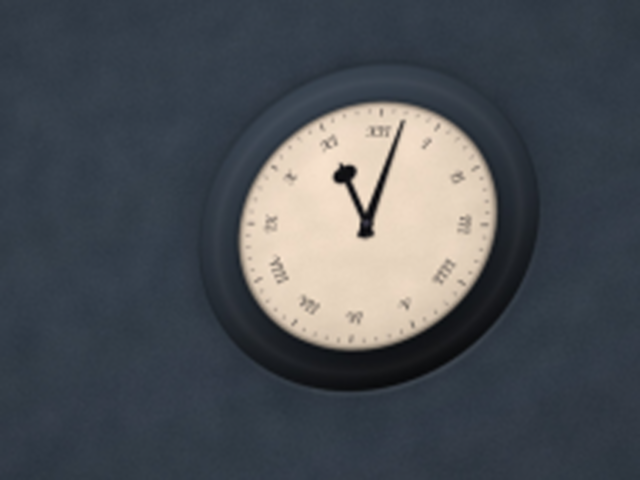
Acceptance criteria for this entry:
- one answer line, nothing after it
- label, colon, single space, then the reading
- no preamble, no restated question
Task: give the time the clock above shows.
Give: 11:02
